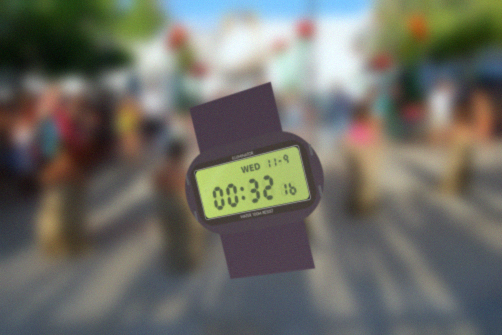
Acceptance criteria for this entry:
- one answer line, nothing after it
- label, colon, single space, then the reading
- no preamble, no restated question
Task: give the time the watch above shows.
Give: 0:32:16
